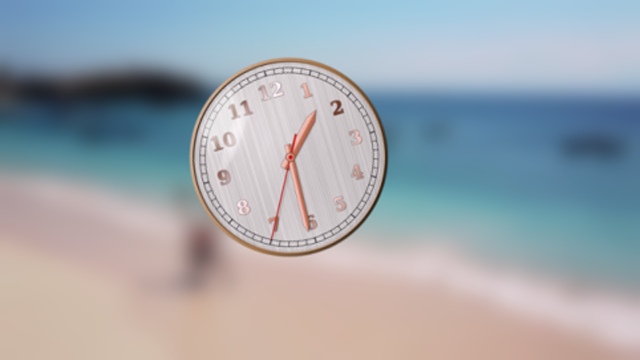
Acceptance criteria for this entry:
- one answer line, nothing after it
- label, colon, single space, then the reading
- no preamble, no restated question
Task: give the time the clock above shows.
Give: 1:30:35
